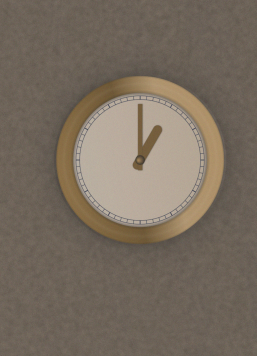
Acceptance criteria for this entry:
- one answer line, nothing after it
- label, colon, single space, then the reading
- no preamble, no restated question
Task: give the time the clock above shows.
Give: 1:00
